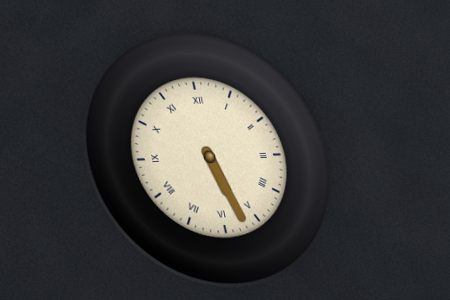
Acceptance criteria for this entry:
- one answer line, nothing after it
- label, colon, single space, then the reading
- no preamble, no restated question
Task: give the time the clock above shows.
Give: 5:27
